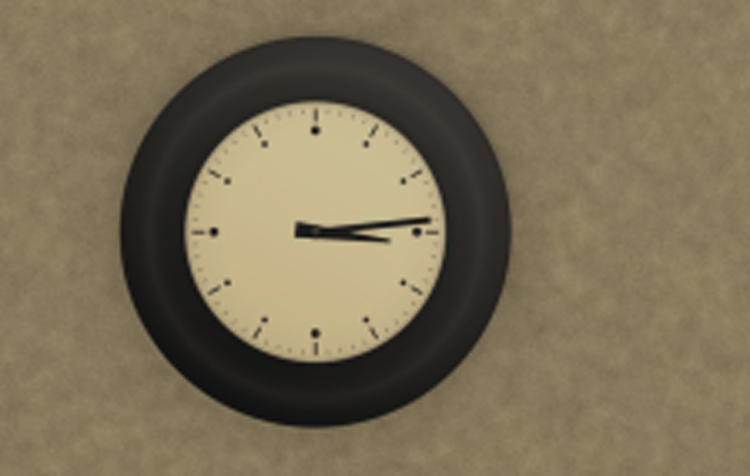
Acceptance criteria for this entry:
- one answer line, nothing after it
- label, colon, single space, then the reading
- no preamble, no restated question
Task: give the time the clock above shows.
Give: 3:14
